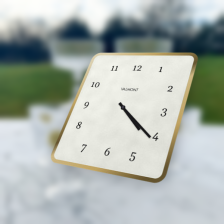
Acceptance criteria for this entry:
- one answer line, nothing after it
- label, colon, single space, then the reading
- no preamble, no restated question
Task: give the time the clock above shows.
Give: 4:21
